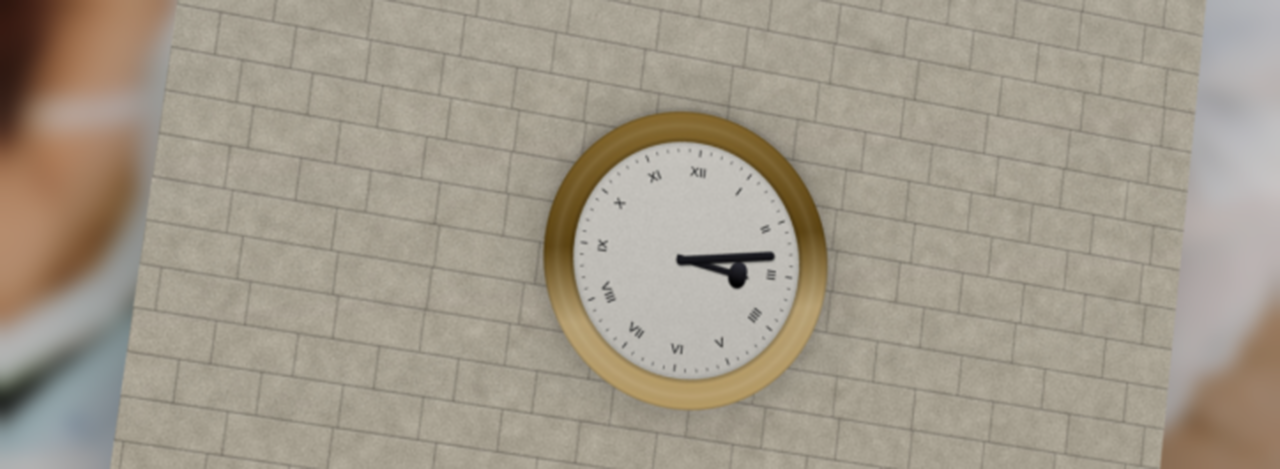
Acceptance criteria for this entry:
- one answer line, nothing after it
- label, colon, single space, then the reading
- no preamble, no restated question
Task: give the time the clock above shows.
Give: 3:13
